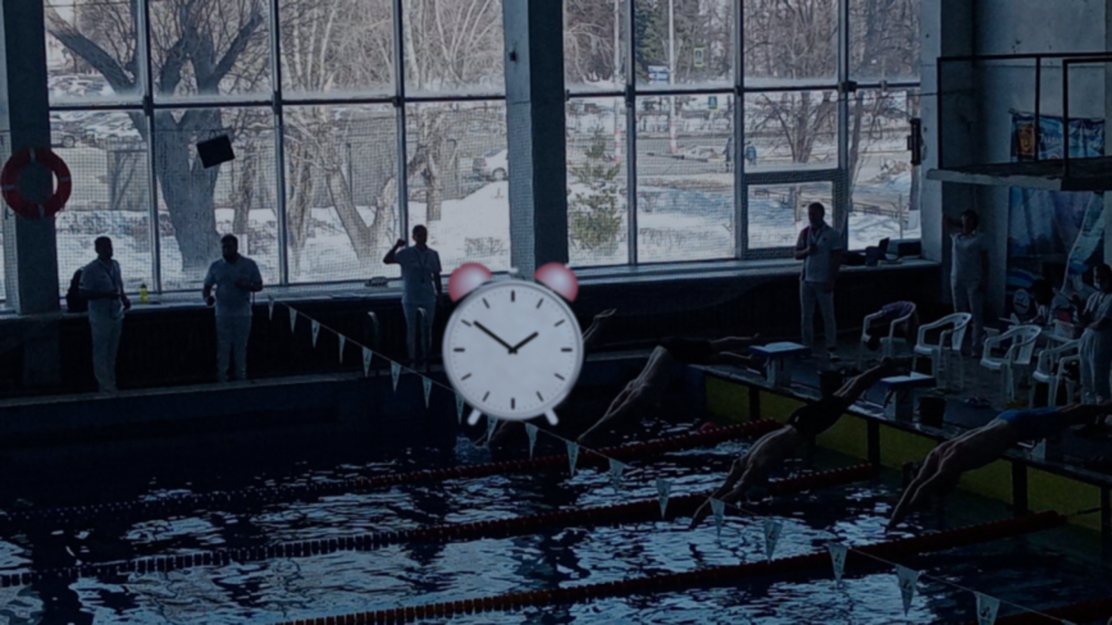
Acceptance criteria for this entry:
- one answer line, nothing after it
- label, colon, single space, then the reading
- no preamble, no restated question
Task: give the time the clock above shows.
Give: 1:51
